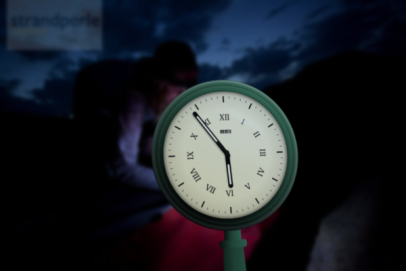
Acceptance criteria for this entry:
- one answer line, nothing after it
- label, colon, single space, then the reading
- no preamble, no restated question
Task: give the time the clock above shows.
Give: 5:54
